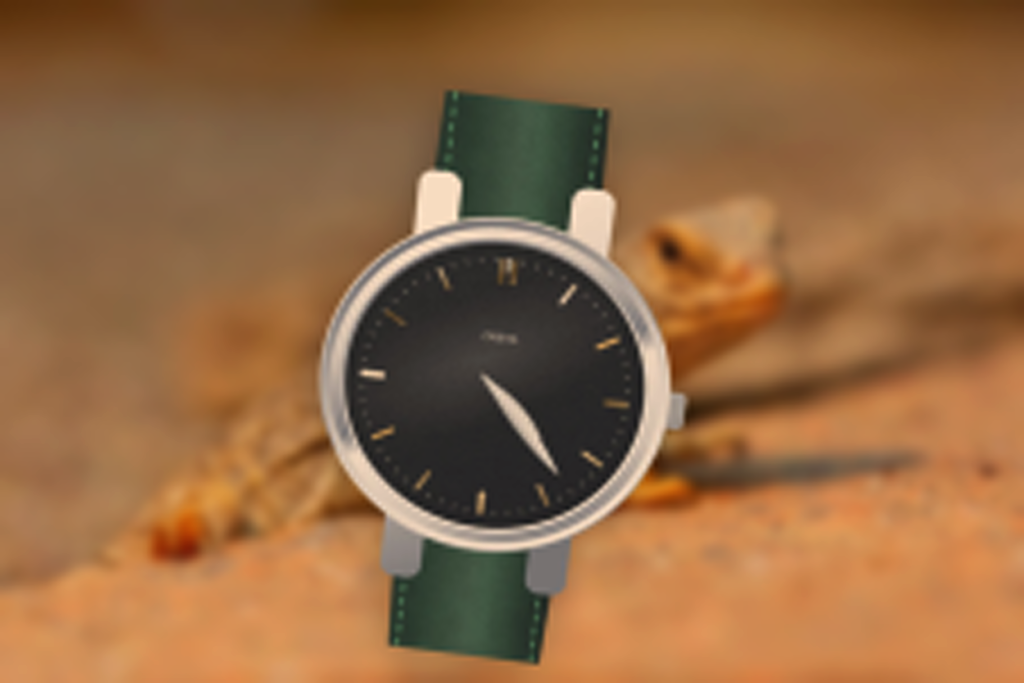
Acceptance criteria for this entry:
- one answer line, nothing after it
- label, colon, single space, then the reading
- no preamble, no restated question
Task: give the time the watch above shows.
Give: 4:23
